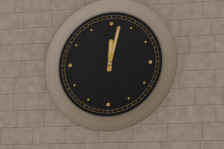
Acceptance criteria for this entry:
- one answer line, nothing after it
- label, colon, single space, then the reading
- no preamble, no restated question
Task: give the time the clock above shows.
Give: 12:02
